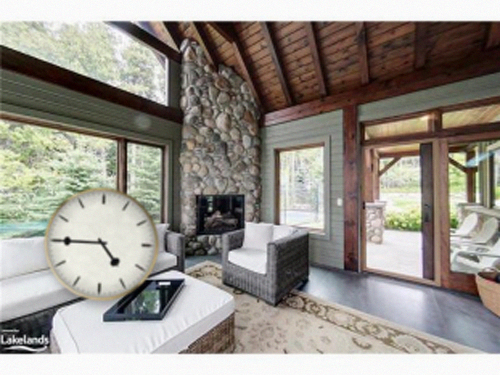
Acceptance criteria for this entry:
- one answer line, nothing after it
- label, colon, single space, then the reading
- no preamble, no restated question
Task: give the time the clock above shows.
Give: 4:45
